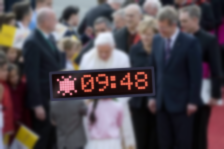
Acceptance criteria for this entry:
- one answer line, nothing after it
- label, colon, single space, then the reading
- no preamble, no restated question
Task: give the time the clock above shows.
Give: 9:48
